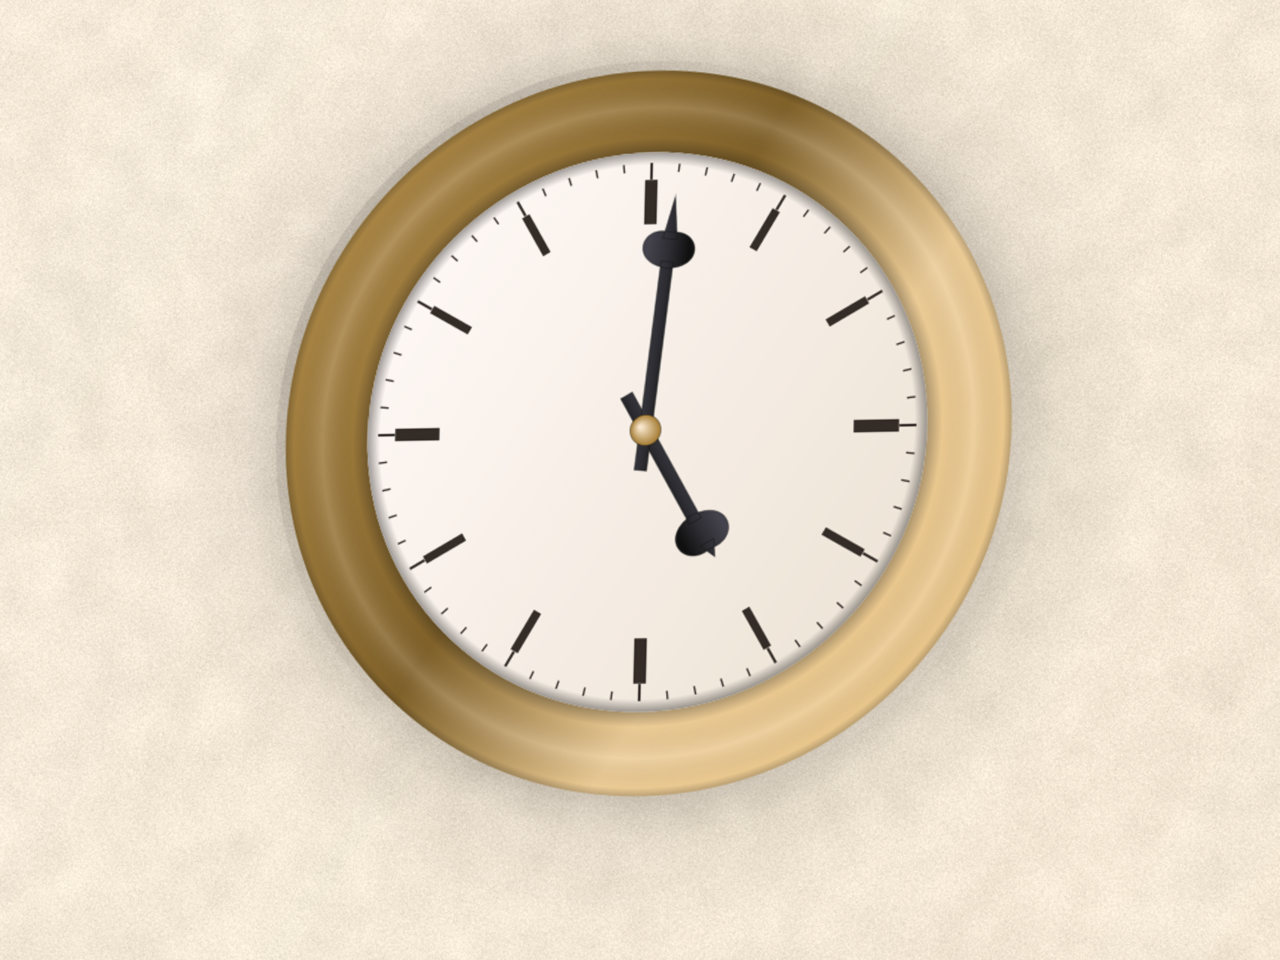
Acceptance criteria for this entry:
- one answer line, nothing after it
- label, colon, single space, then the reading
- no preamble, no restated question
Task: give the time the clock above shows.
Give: 5:01
